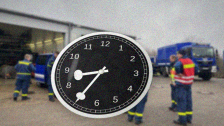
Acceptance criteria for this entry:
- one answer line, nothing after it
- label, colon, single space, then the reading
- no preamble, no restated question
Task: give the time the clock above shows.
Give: 8:35
